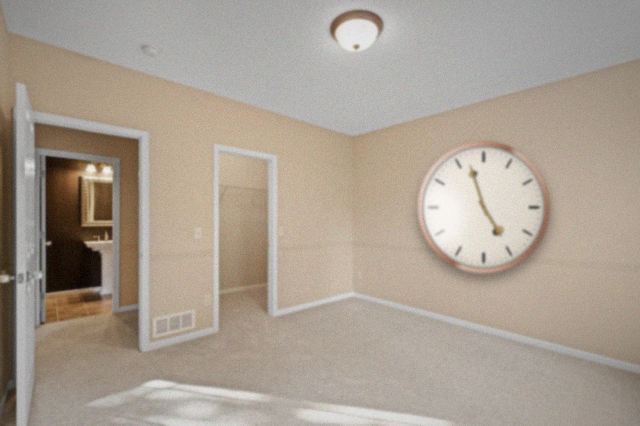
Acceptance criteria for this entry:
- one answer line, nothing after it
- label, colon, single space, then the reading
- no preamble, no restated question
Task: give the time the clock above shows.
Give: 4:57
